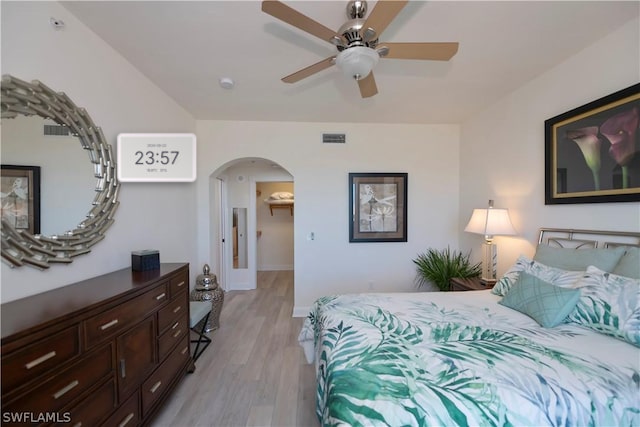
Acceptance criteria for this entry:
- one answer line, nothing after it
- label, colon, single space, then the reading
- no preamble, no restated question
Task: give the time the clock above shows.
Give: 23:57
